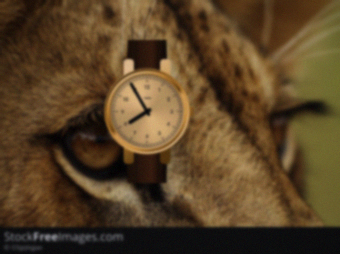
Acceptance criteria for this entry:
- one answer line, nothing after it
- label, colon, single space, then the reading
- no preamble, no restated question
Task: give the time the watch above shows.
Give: 7:55
